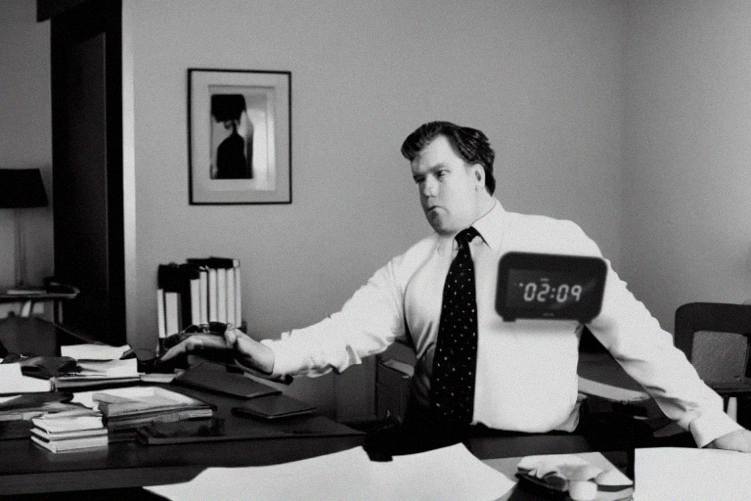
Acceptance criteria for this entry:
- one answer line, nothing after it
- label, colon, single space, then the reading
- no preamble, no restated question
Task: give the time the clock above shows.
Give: 2:09
